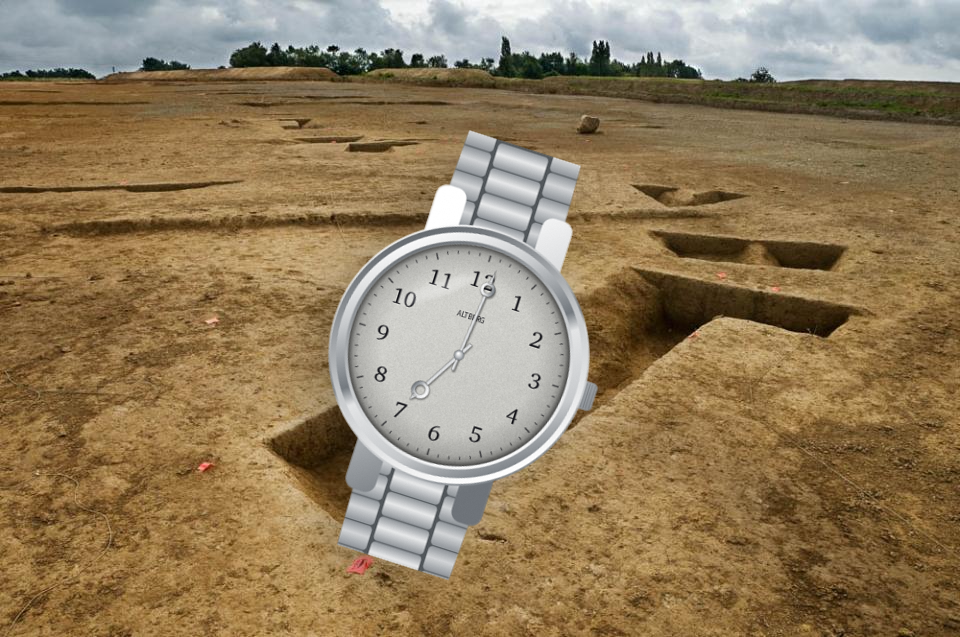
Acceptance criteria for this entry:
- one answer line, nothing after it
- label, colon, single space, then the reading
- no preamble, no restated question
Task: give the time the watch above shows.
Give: 7:01
